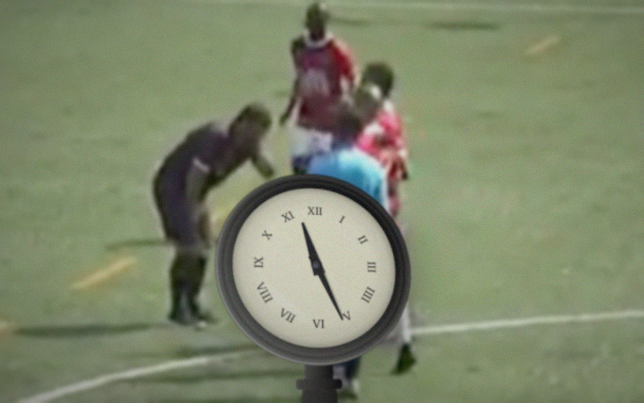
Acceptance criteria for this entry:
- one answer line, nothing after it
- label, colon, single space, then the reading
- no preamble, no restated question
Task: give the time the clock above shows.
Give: 11:26
